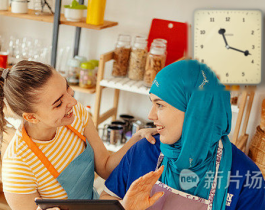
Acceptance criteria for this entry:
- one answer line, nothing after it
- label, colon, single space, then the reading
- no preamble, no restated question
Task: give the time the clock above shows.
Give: 11:18
